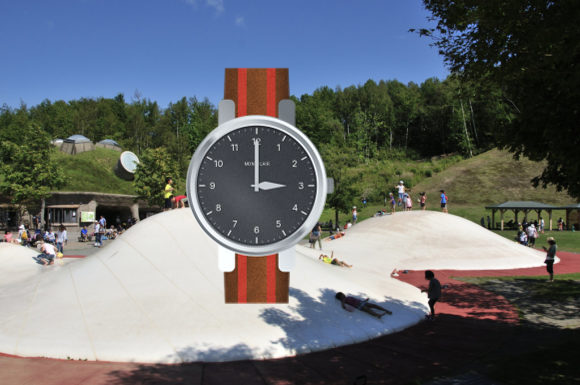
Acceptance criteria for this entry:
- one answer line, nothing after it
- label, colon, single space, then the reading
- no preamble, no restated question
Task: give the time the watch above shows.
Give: 3:00
